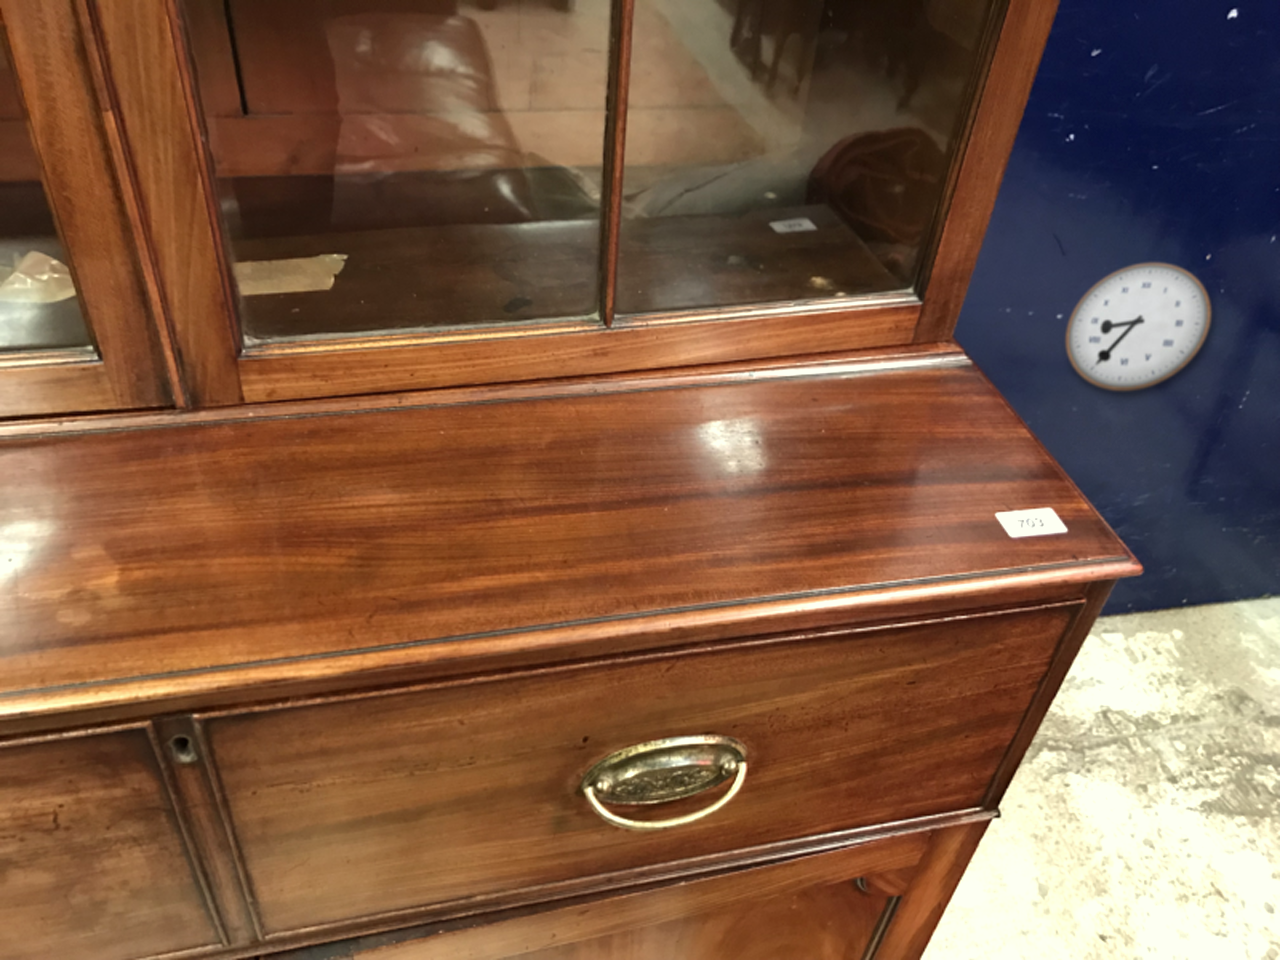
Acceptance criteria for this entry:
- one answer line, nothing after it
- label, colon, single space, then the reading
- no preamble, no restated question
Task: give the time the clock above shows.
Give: 8:35
